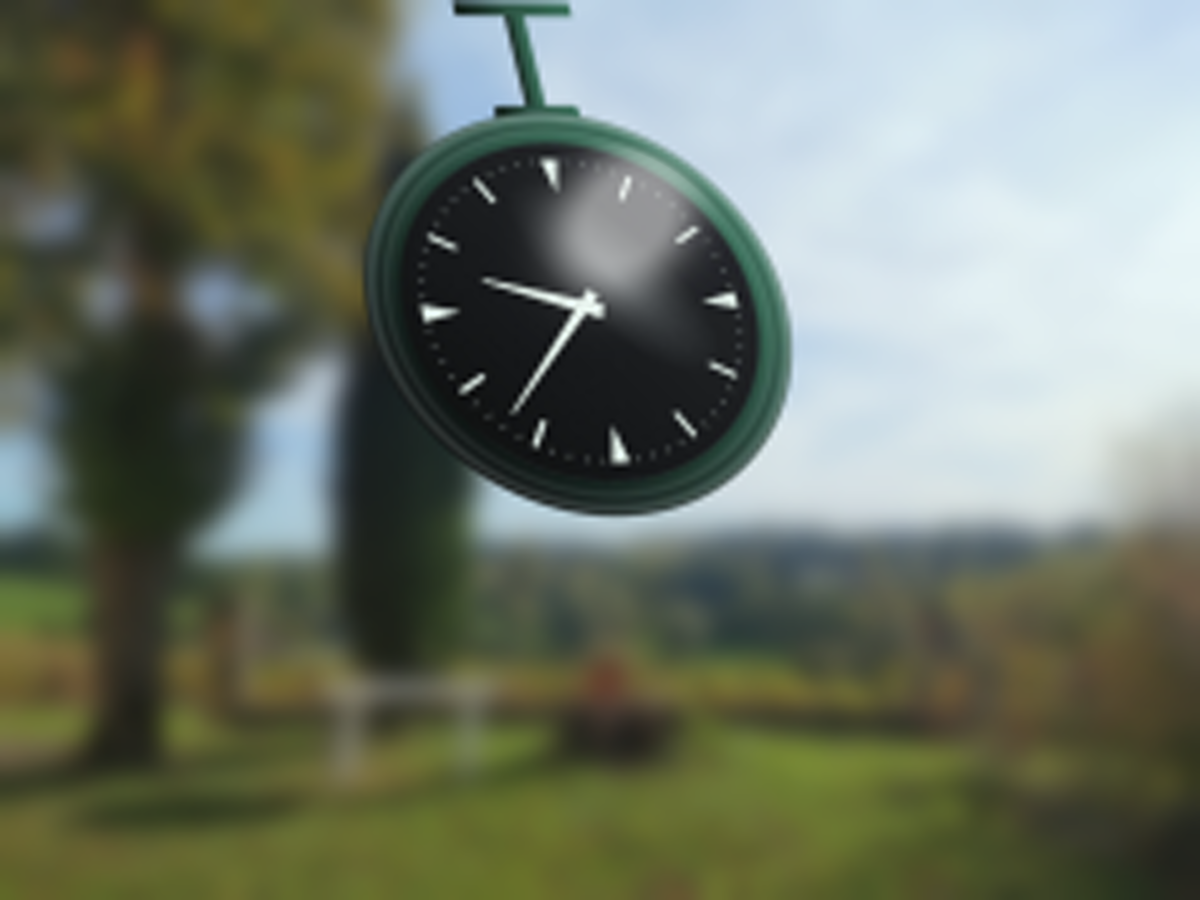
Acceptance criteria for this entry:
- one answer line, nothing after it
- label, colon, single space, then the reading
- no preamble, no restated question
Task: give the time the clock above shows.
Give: 9:37
